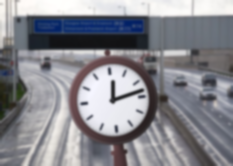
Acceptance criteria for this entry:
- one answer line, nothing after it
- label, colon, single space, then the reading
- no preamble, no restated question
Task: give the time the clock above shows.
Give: 12:13
